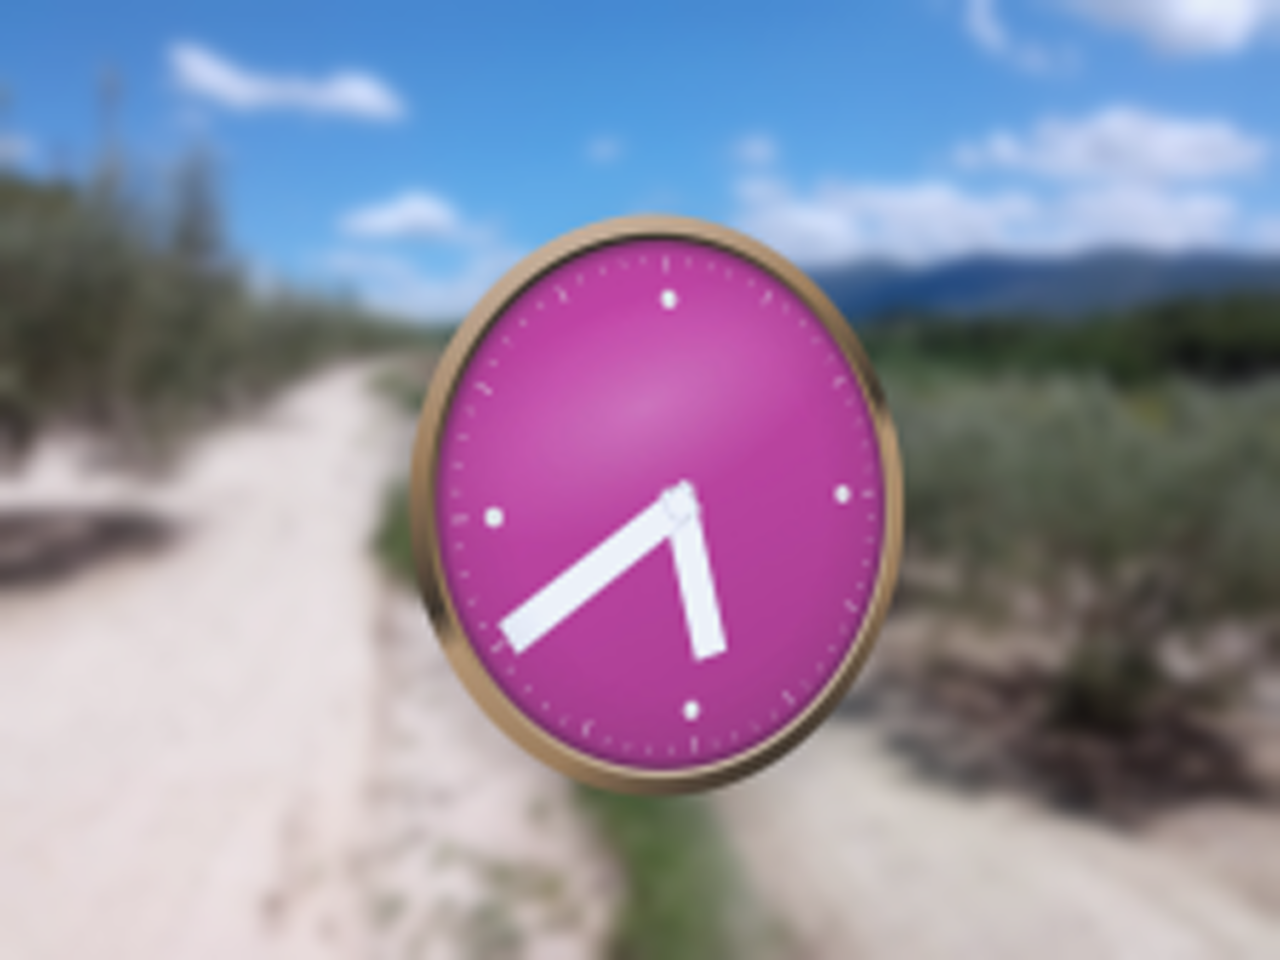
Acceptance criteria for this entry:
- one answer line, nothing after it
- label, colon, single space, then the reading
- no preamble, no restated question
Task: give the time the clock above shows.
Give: 5:40
